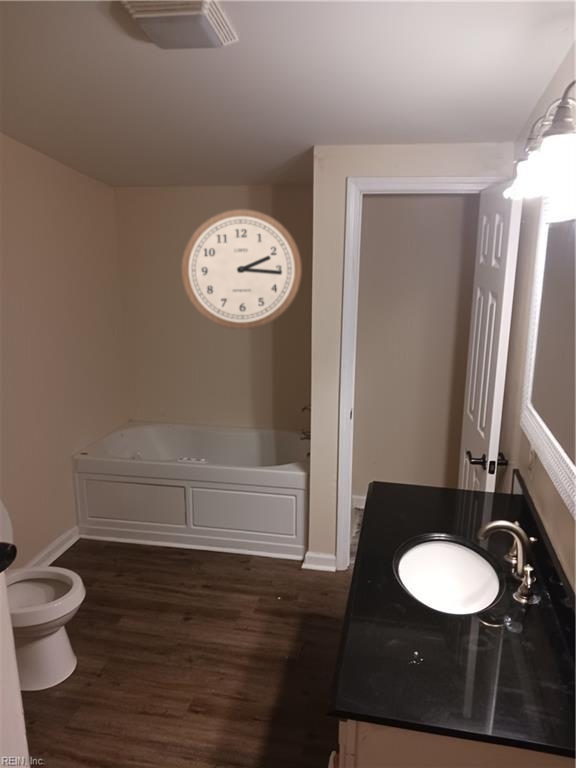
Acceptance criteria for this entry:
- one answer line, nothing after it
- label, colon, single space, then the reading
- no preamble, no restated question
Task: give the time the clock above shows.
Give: 2:16
